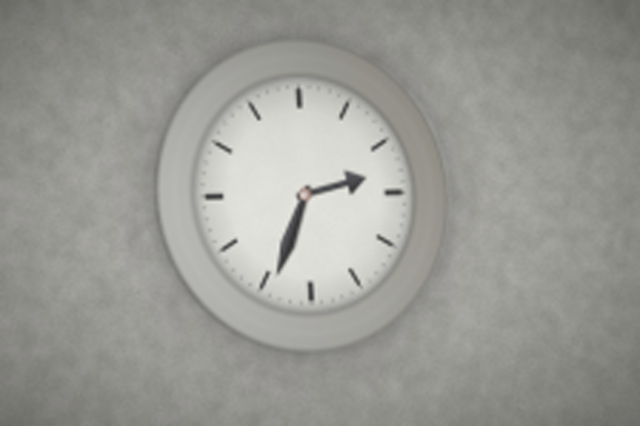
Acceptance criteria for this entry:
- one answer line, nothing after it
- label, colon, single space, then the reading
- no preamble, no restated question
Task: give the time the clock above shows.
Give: 2:34
